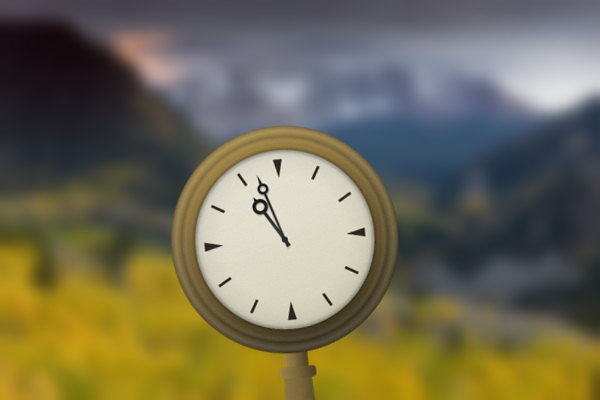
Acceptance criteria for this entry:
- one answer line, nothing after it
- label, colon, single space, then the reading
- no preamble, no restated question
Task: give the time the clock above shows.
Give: 10:57
